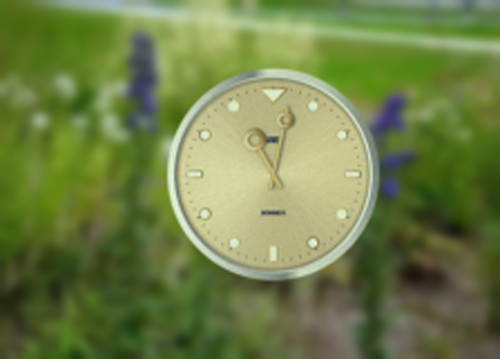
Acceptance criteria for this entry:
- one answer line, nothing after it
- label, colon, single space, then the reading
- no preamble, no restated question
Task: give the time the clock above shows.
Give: 11:02
